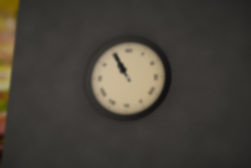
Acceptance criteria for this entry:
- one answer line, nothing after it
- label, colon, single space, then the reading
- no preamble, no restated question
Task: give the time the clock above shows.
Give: 10:55
